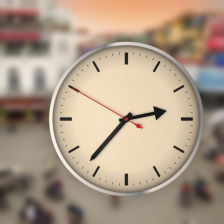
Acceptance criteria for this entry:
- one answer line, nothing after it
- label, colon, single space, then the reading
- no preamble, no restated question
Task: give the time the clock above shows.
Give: 2:36:50
